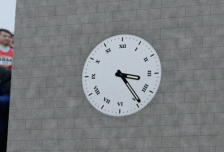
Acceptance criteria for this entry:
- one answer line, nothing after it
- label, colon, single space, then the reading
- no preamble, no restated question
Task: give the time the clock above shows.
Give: 3:24
